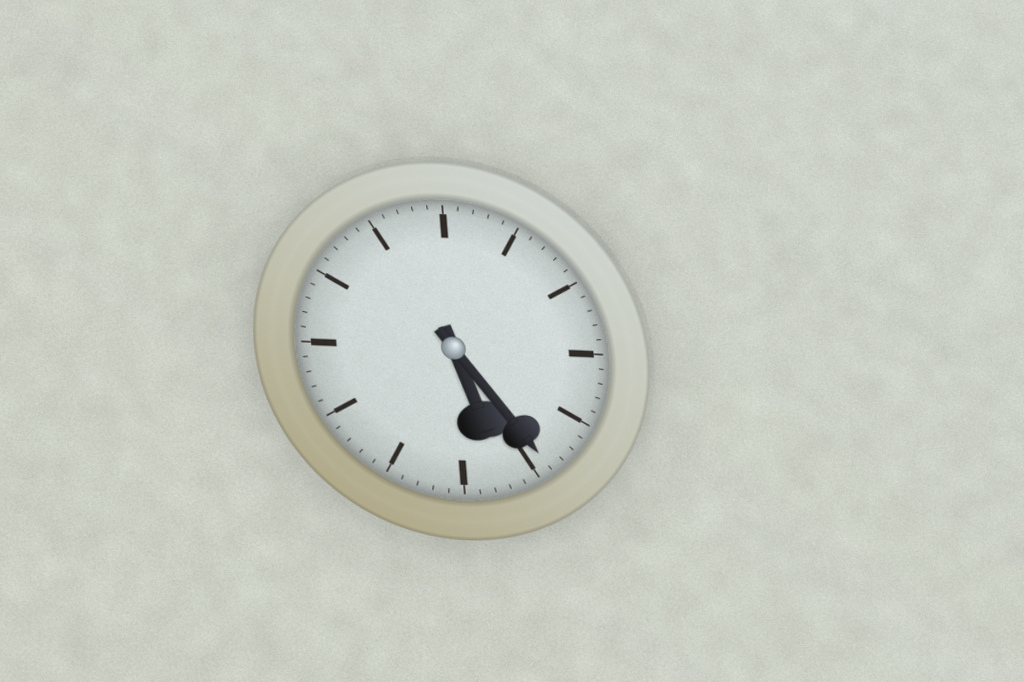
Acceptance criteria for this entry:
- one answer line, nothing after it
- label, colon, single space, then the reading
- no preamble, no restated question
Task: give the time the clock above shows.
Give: 5:24
